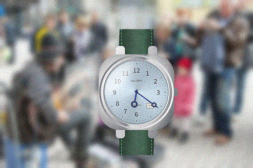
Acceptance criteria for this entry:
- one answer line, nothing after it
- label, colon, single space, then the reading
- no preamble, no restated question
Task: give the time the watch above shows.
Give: 6:21
